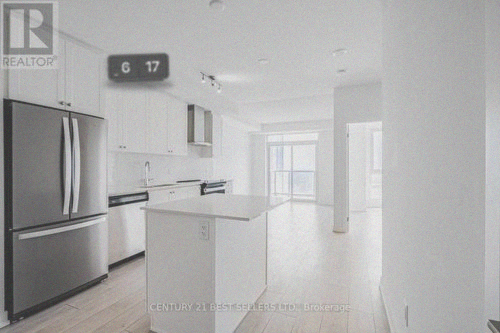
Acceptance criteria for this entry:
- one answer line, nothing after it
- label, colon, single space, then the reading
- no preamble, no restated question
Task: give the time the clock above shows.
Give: 6:17
